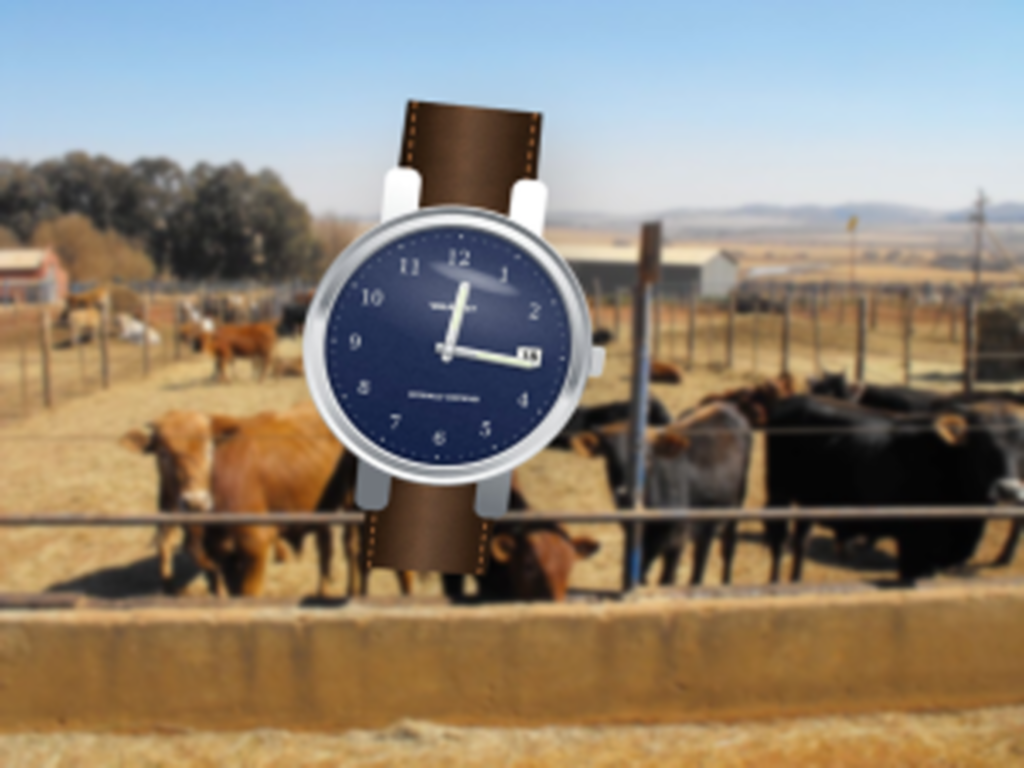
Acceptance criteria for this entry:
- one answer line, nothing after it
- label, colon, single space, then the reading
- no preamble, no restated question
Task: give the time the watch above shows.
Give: 12:16
